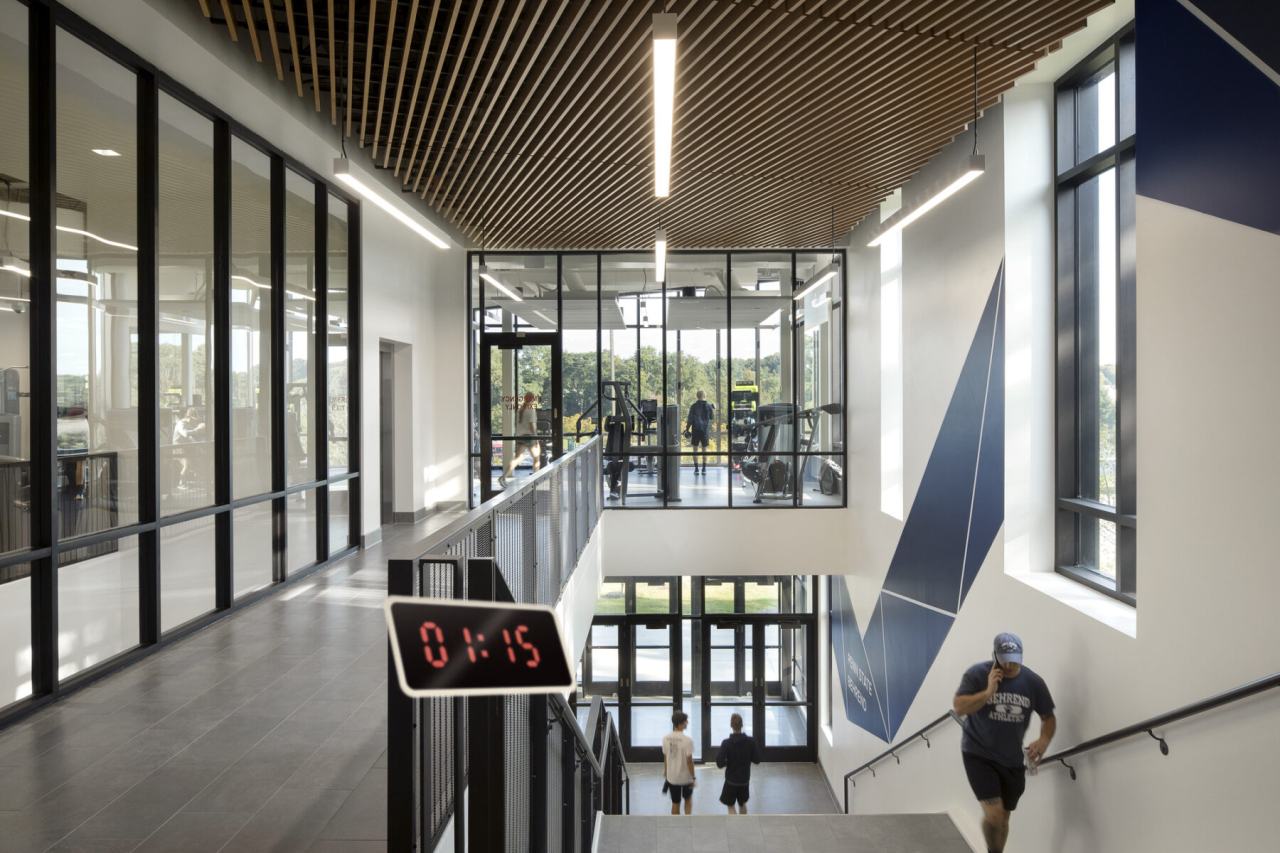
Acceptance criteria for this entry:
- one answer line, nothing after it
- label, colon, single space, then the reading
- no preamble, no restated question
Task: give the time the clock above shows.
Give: 1:15
